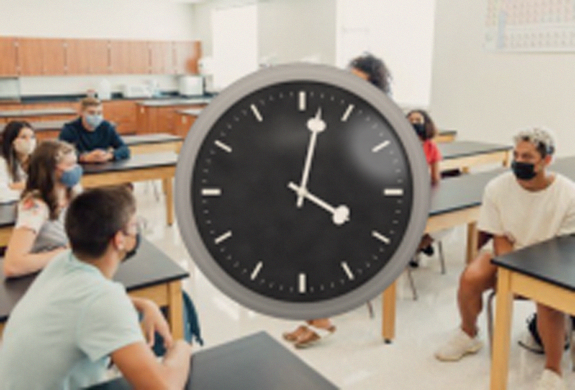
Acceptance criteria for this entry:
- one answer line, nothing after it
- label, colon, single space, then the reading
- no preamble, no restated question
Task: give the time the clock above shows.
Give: 4:02
